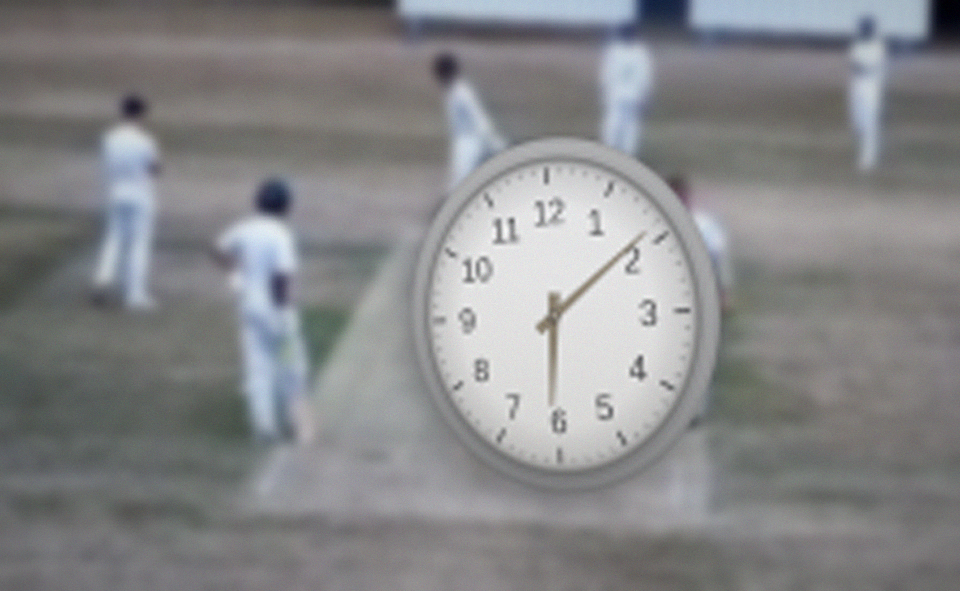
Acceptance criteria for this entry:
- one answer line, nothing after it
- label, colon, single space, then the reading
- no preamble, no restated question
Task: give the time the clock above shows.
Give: 6:09
